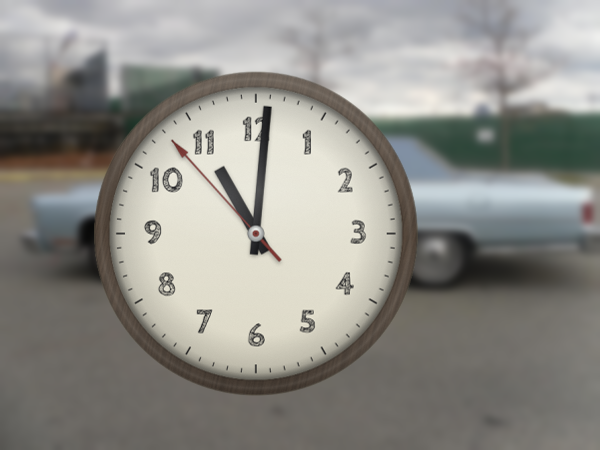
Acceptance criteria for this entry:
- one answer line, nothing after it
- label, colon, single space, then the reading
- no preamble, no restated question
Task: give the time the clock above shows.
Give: 11:00:53
